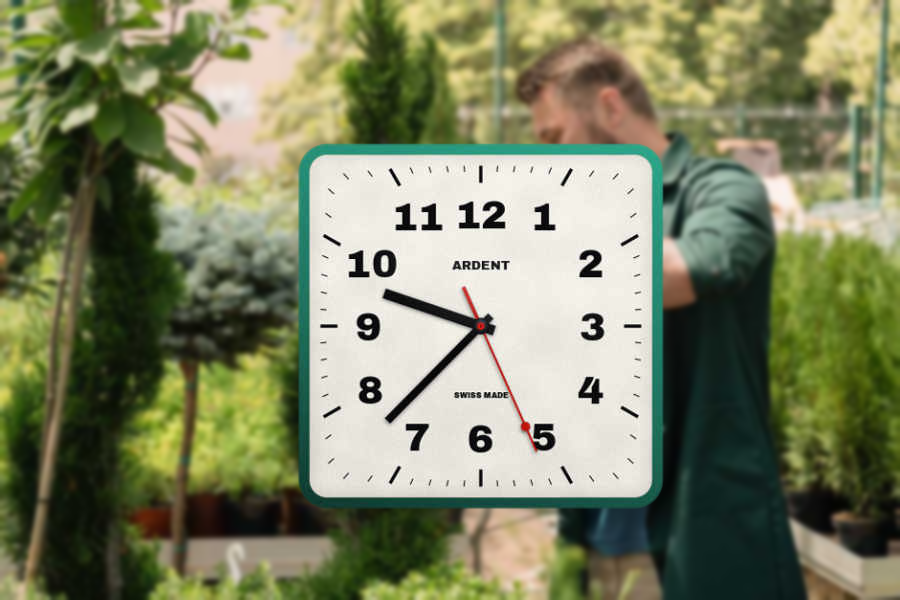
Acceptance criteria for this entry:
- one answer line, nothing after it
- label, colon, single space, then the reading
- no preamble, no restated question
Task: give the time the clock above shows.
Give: 9:37:26
